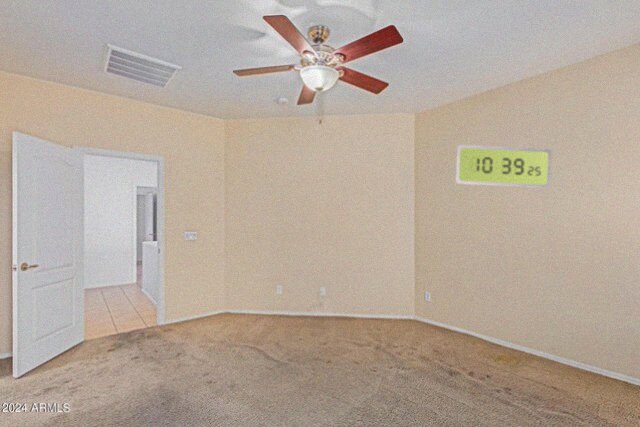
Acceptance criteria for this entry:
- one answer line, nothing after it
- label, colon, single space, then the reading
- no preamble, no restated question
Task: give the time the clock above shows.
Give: 10:39:25
